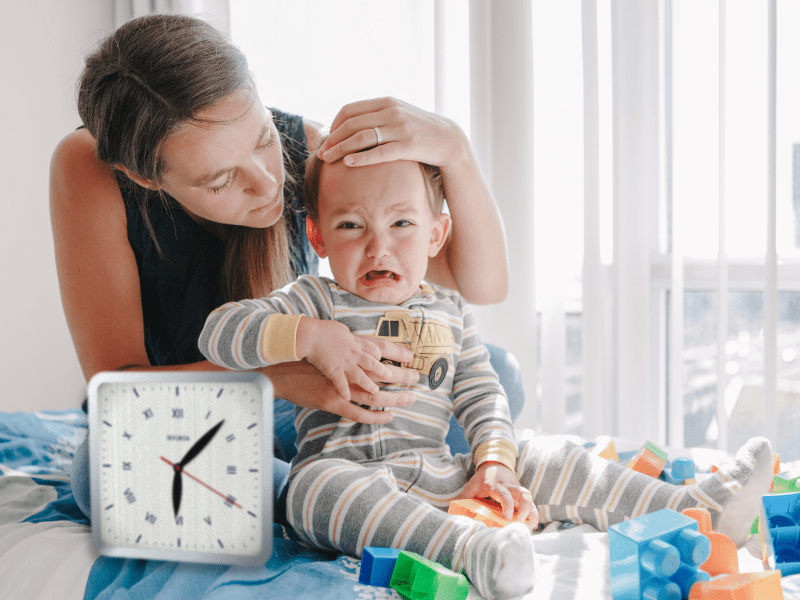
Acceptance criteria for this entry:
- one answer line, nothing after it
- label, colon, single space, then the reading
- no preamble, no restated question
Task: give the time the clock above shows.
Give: 6:07:20
